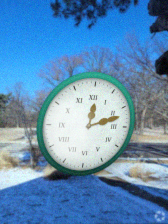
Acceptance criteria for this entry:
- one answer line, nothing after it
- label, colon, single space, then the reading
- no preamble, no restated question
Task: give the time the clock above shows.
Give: 12:12
